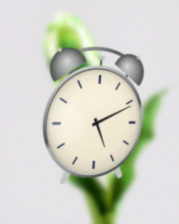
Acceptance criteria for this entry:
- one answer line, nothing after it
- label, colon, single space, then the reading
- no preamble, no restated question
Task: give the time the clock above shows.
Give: 5:11
